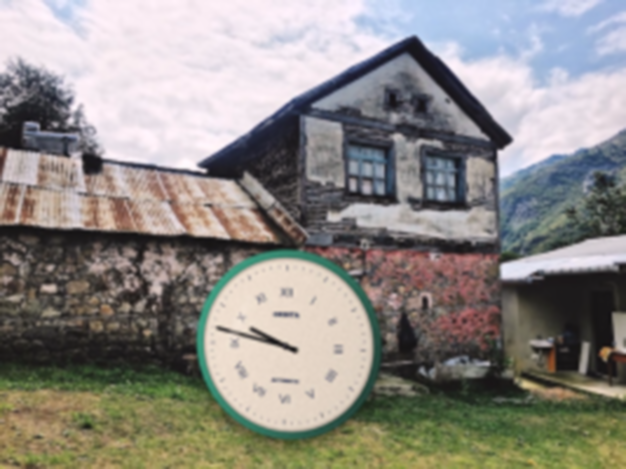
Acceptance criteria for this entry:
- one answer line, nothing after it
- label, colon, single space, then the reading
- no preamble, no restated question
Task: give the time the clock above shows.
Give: 9:47
